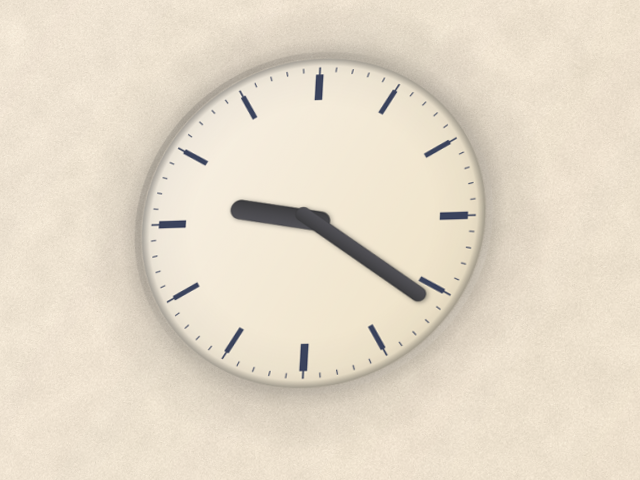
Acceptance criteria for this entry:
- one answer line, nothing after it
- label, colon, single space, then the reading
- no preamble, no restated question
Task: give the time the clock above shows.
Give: 9:21
